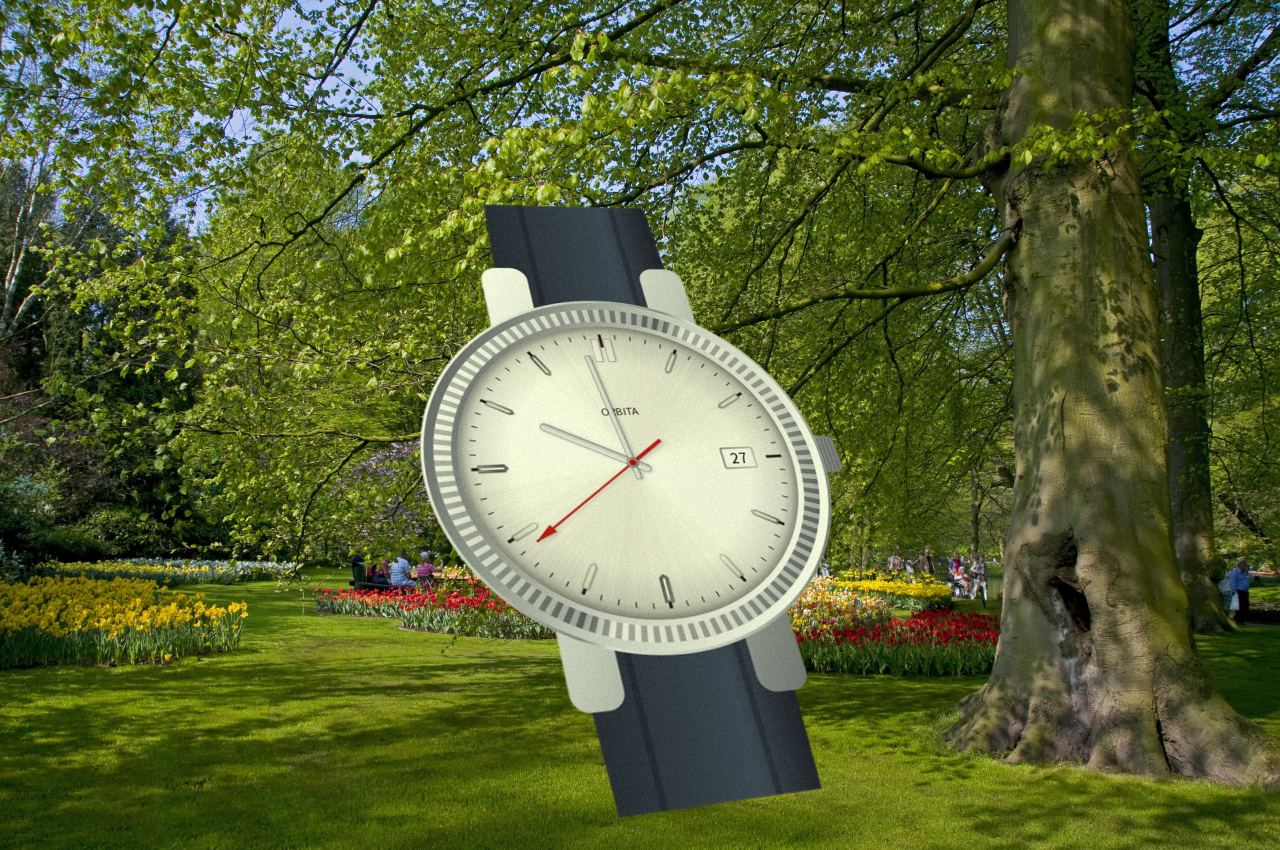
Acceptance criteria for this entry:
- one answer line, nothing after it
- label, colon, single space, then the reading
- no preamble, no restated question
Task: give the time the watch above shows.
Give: 9:58:39
